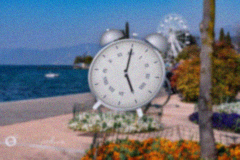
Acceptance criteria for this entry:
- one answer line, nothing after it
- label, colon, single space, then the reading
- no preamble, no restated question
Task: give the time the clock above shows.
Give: 5:00
